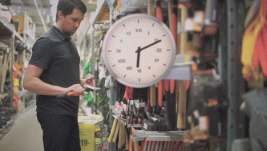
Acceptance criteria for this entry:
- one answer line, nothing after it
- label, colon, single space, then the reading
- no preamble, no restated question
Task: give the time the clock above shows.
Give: 6:11
